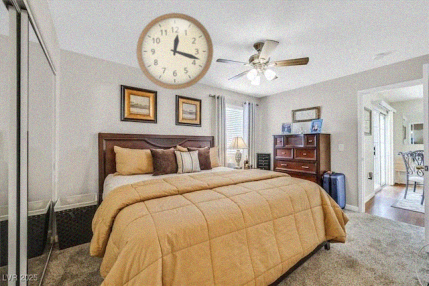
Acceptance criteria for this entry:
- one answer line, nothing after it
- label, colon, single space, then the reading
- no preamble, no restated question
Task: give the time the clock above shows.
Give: 12:18
